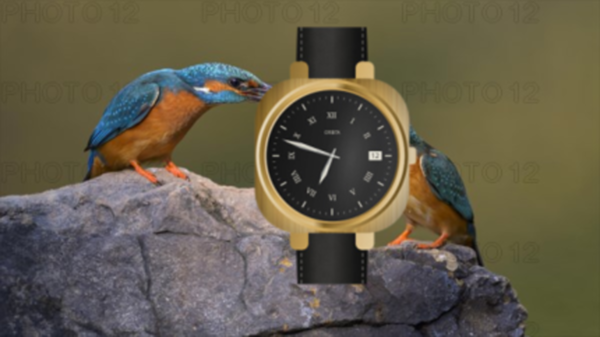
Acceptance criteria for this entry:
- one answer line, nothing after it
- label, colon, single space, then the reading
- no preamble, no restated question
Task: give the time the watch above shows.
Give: 6:48
